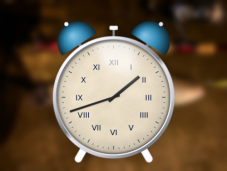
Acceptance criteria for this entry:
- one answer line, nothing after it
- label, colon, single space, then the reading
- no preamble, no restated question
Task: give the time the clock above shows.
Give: 1:42
